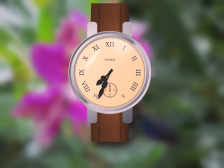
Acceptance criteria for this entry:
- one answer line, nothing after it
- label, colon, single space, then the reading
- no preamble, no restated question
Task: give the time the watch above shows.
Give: 7:34
